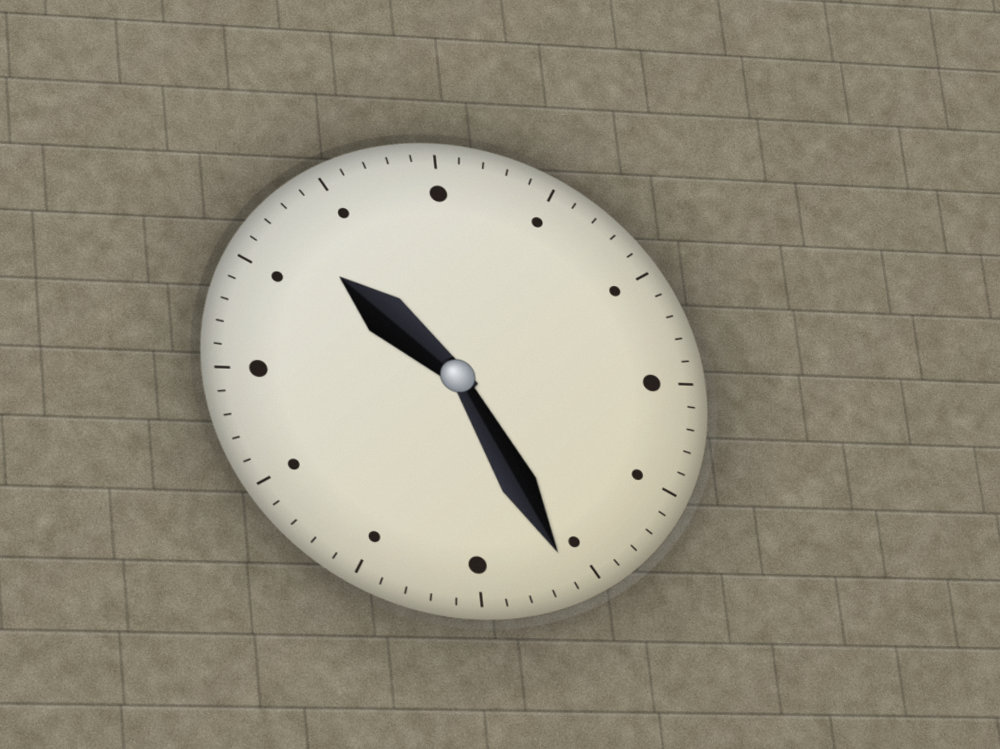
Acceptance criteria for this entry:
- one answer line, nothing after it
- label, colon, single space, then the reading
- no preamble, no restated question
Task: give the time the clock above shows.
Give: 10:26
